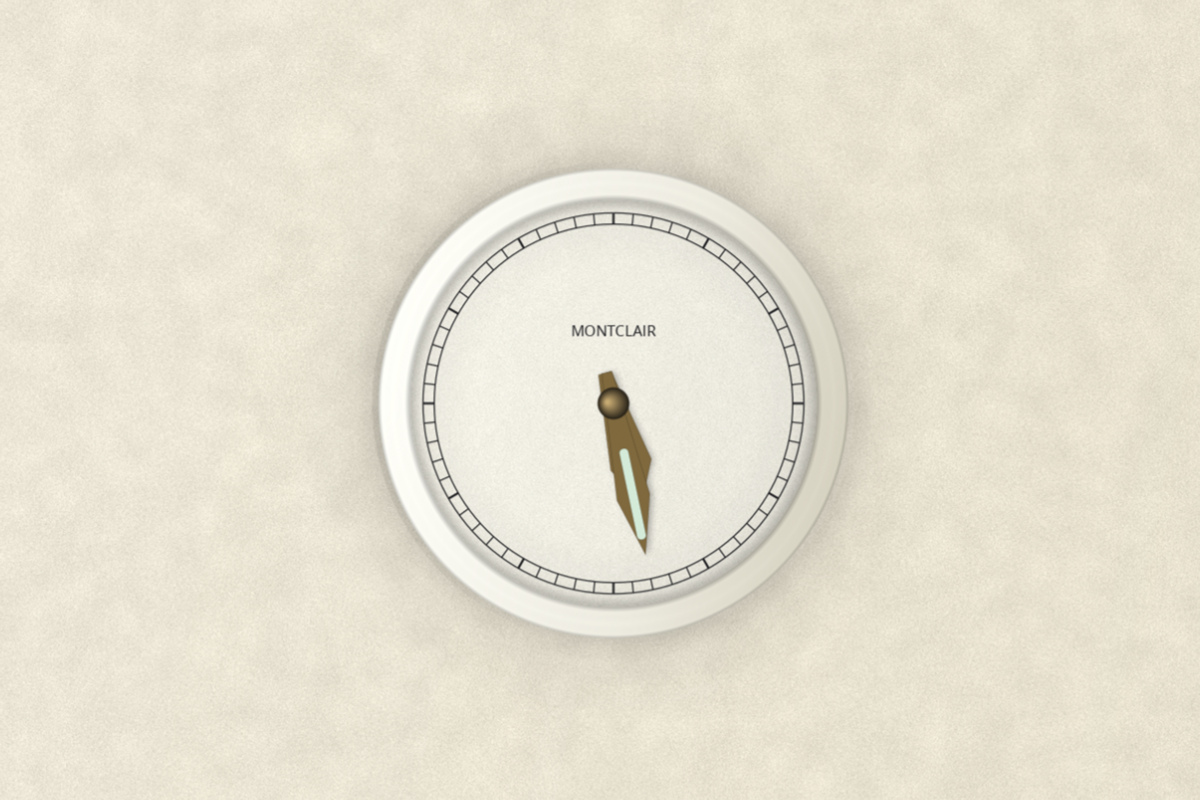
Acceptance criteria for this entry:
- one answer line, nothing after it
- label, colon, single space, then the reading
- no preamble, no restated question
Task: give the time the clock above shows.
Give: 5:28
